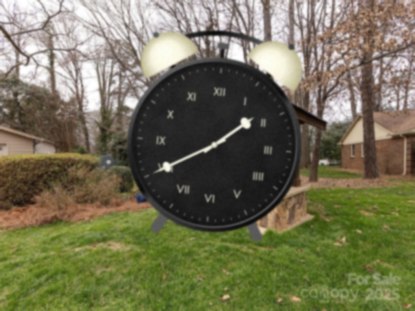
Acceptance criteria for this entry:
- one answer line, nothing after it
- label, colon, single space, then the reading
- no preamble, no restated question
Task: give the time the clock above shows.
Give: 1:40
